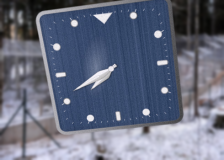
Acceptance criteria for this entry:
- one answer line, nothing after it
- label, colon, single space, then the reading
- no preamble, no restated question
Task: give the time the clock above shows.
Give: 7:41
